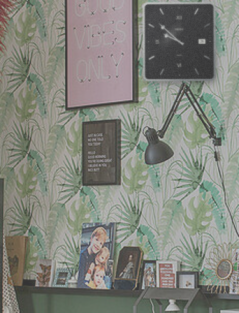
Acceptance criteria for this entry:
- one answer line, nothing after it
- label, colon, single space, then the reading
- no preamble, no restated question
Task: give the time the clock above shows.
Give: 9:52
